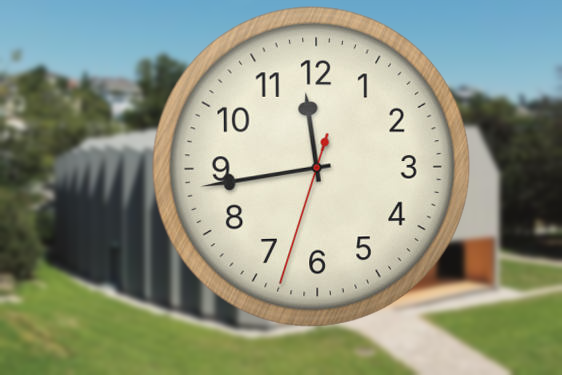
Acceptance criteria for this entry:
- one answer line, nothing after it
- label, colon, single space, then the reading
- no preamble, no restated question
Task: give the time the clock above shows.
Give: 11:43:33
